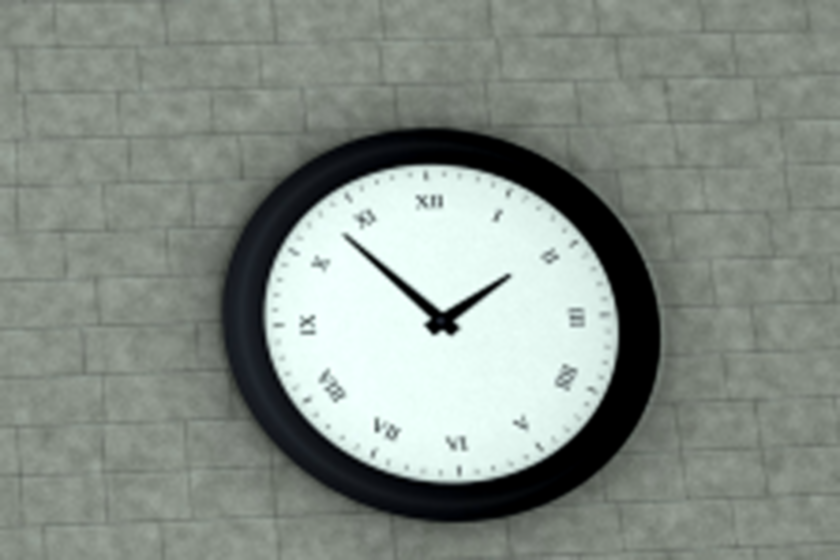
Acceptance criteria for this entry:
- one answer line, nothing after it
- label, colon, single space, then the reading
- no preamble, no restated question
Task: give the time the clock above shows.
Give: 1:53
